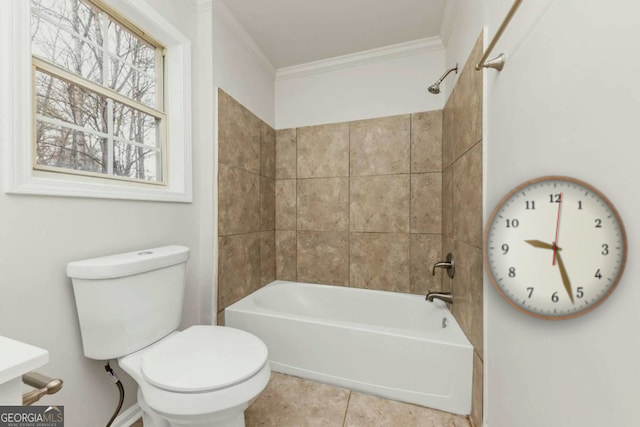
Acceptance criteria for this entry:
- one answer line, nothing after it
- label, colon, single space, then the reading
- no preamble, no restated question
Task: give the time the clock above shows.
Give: 9:27:01
